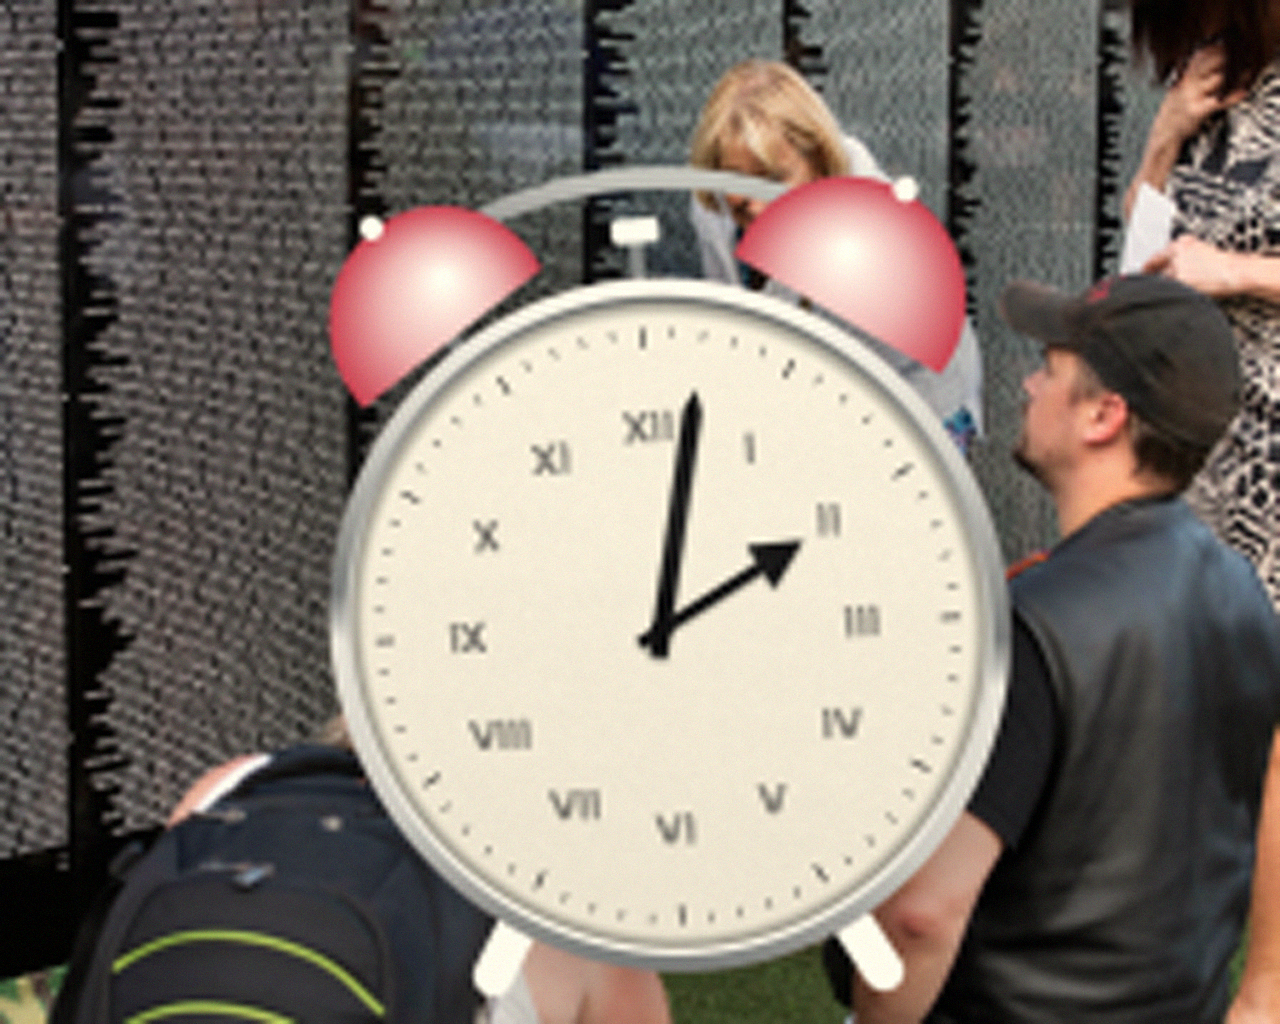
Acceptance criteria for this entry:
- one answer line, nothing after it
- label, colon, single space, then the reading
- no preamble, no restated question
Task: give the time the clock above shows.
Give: 2:02
